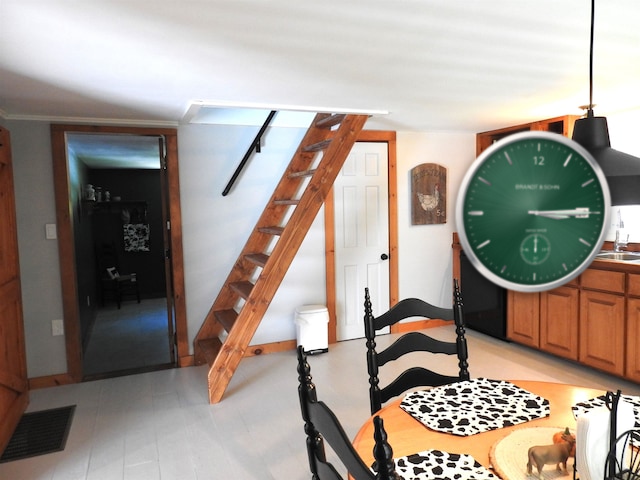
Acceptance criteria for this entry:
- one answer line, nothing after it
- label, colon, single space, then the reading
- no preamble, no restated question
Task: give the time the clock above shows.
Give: 3:15
